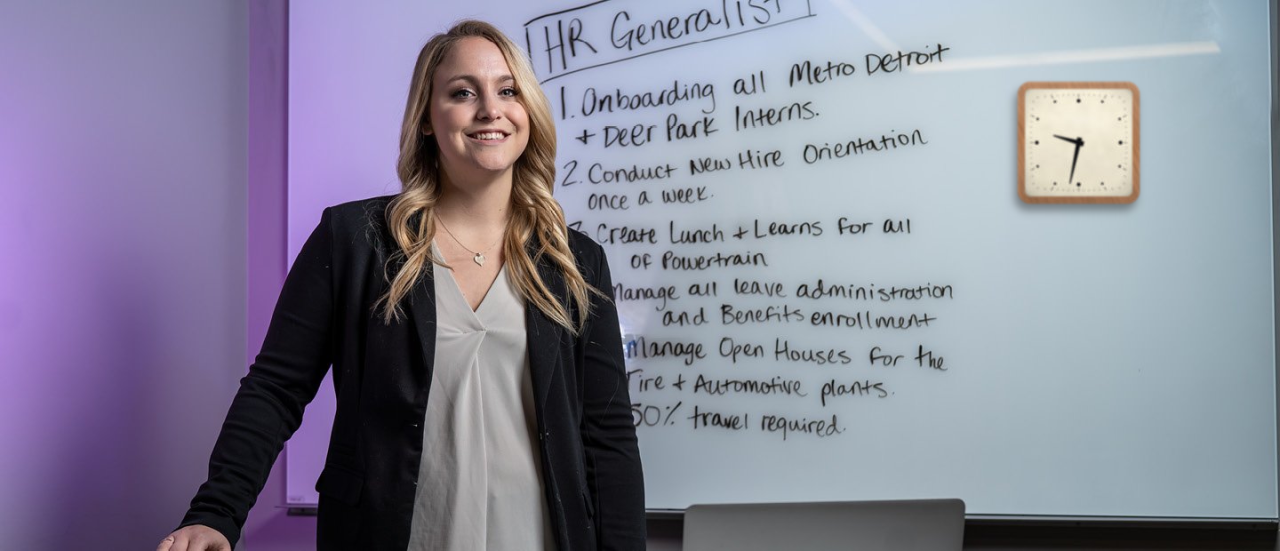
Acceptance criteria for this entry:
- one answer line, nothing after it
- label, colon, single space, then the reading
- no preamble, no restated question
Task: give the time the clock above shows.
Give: 9:32
